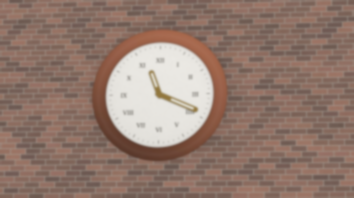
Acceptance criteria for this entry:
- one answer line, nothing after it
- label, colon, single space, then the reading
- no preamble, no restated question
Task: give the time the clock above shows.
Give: 11:19
